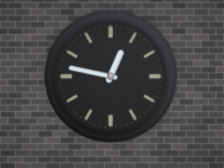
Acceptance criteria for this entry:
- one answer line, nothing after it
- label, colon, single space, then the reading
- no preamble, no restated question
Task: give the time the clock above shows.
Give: 12:47
